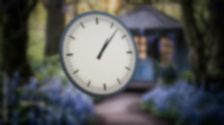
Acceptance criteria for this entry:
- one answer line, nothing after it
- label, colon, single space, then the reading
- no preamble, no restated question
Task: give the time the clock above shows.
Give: 1:07
